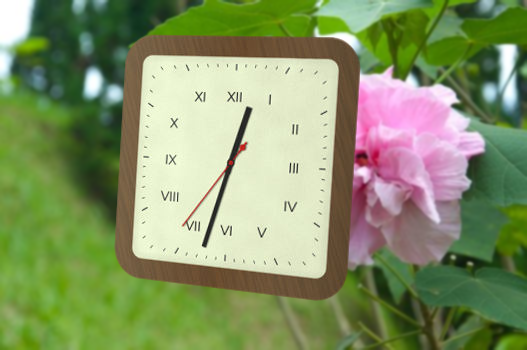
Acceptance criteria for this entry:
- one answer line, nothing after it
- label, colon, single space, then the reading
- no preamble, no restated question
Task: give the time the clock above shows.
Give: 12:32:36
